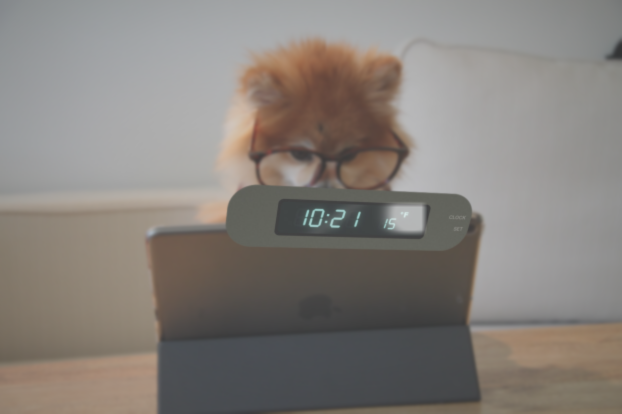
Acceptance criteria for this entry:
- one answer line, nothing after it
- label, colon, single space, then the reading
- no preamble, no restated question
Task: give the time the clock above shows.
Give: 10:21
